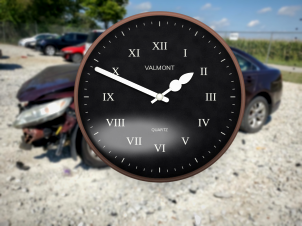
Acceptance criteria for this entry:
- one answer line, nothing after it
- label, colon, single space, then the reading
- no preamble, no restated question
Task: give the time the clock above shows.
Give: 1:49
